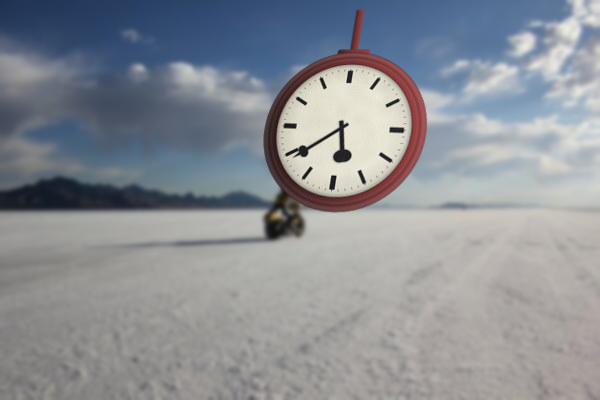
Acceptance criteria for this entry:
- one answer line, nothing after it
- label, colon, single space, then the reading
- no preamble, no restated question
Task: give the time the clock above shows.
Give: 5:39
